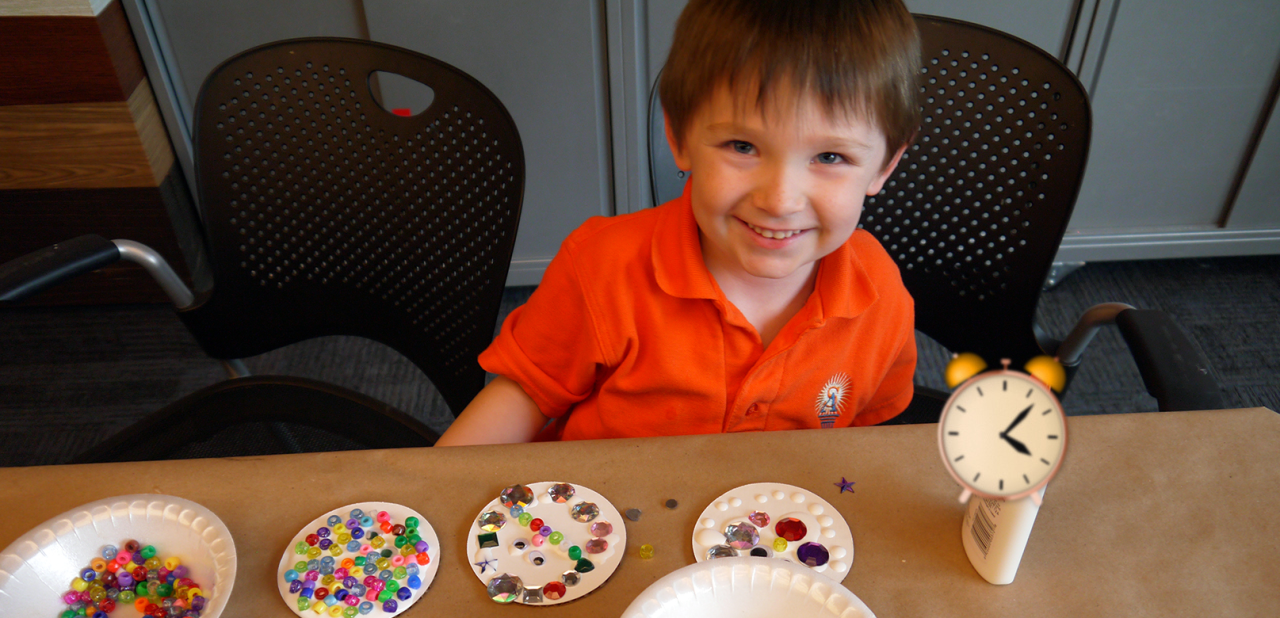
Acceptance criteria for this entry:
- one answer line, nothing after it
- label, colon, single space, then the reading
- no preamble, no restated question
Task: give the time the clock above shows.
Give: 4:07
